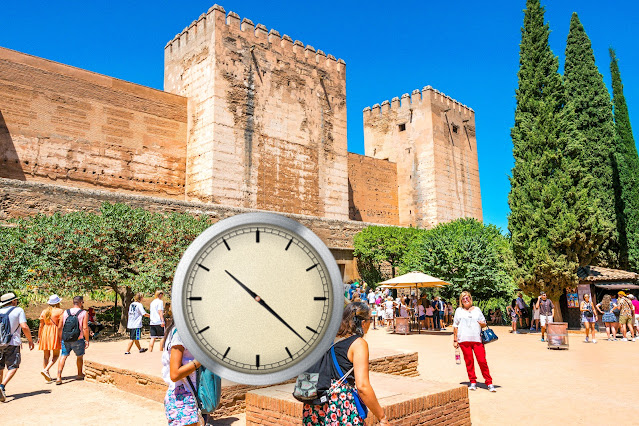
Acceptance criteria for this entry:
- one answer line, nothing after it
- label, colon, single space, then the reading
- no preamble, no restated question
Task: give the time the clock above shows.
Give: 10:22
